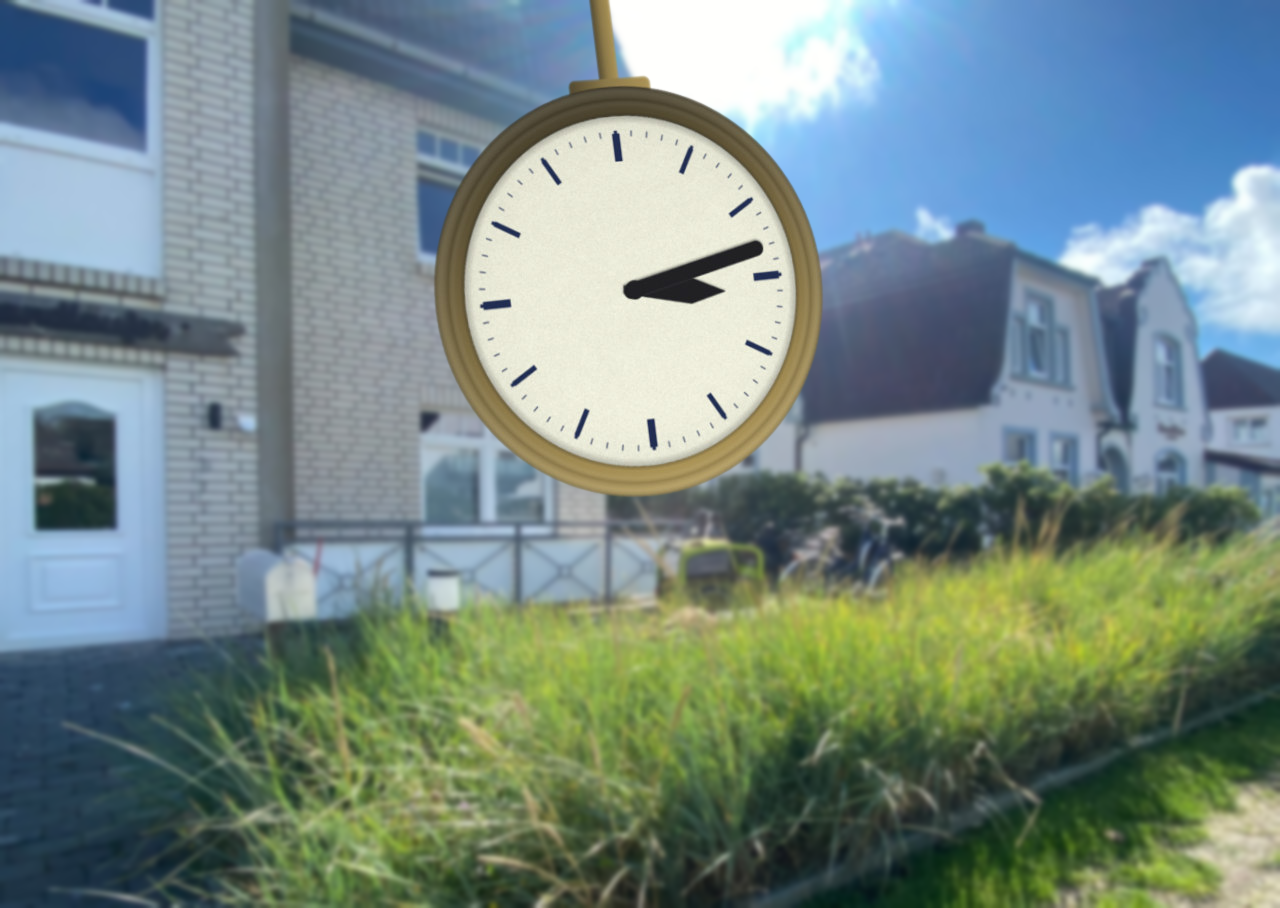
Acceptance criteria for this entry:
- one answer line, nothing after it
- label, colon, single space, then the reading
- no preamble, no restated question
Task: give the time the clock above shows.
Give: 3:13
